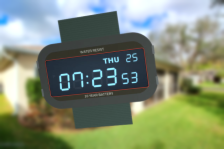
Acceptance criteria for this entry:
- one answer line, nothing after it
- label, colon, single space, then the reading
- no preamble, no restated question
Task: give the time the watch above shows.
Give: 7:23:53
